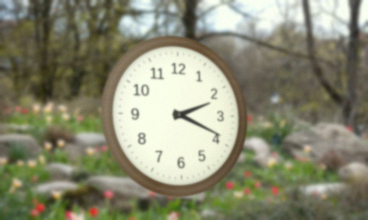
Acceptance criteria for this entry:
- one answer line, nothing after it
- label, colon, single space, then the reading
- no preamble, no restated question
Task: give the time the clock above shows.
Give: 2:19
